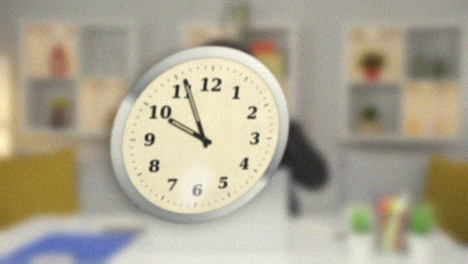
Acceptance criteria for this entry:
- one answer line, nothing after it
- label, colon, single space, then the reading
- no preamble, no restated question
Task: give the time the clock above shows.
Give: 9:56
